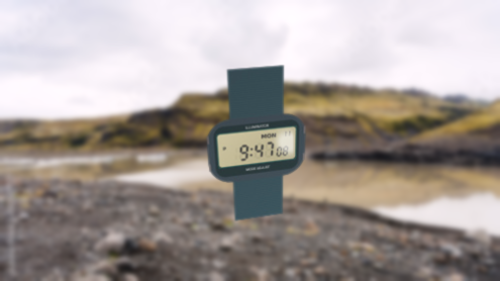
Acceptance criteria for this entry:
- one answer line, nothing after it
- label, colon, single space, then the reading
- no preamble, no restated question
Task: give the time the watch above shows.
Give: 9:47:08
